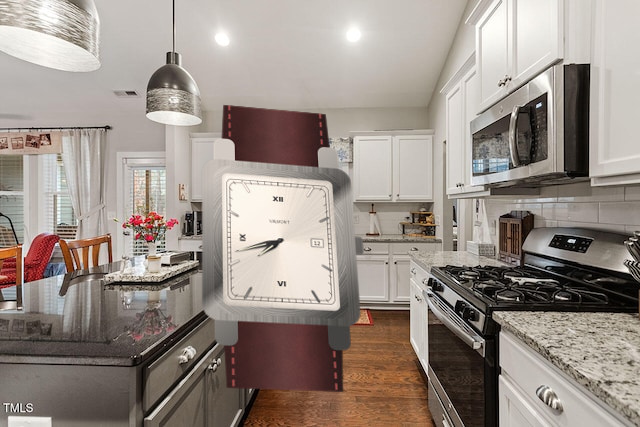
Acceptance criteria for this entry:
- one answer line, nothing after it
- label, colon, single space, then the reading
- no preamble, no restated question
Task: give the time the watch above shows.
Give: 7:42
